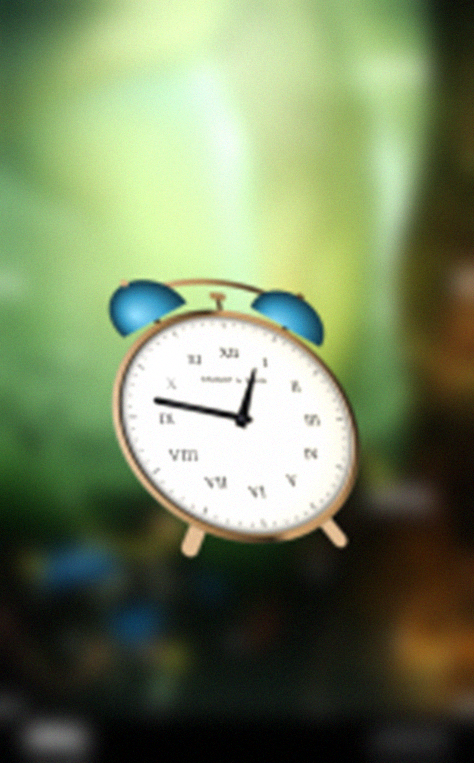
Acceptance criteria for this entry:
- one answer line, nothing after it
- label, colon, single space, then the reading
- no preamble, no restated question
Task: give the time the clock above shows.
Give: 12:47
